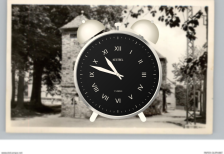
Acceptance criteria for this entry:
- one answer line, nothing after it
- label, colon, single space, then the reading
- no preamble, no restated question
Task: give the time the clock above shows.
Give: 10:48
